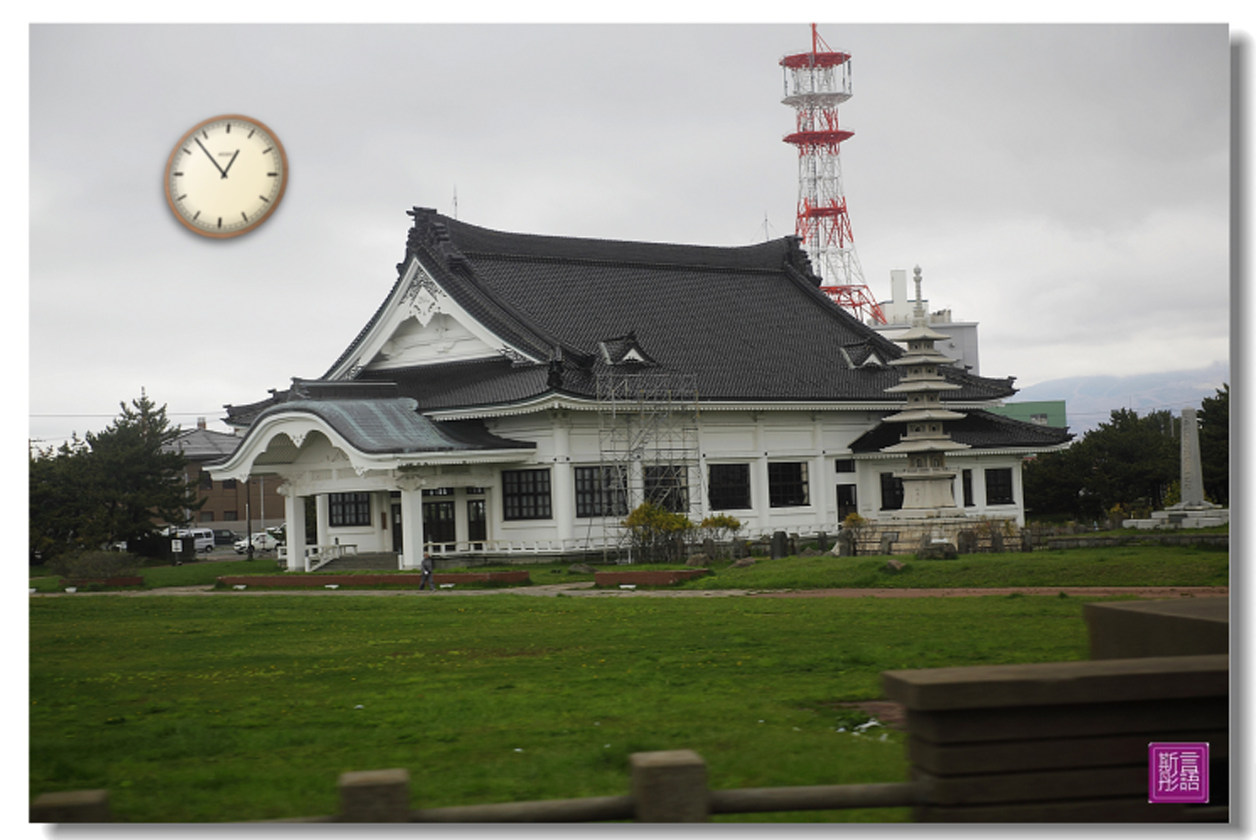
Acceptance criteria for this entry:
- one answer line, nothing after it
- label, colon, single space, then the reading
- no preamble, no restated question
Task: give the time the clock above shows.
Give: 12:53
